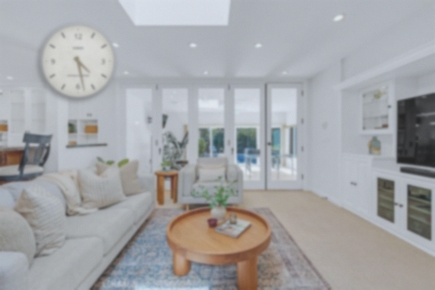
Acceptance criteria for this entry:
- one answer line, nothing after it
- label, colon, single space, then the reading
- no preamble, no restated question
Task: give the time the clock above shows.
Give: 4:28
